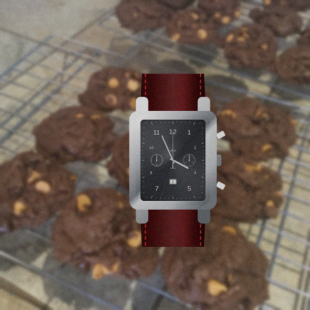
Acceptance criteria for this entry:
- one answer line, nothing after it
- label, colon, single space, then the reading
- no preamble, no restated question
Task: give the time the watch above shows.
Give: 3:56
